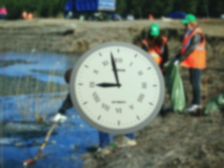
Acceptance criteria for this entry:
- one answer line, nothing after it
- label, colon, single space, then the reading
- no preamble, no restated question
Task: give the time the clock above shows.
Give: 8:58
